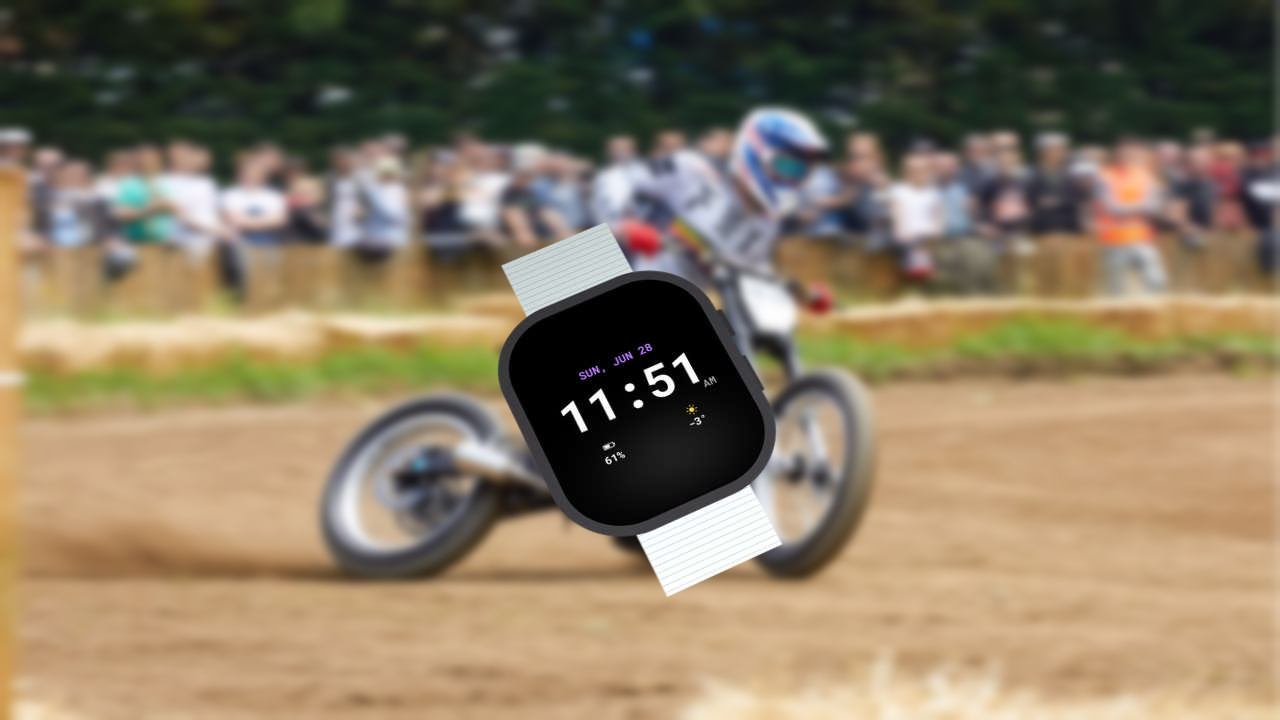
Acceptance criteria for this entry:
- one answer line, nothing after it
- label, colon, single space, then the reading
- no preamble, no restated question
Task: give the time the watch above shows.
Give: 11:51
